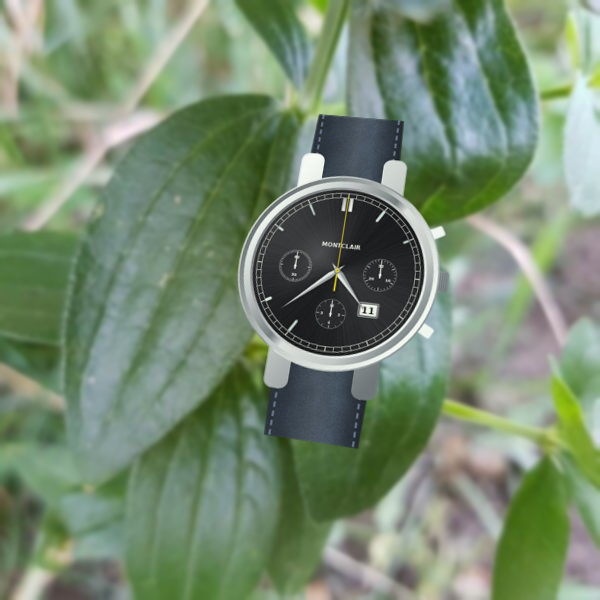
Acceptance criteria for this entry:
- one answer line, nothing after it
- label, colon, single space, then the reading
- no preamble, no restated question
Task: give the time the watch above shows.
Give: 4:38
